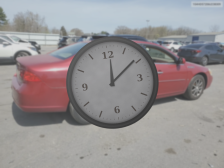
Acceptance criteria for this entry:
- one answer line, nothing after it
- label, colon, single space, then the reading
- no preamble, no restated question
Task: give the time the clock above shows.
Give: 12:09
